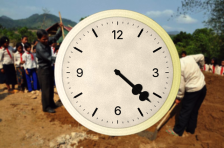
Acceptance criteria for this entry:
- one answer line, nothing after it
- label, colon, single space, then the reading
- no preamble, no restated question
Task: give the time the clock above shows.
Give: 4:22
